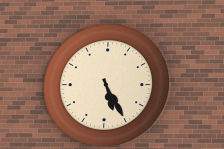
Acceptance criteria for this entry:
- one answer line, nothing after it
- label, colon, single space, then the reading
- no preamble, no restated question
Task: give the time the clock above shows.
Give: 5:25
